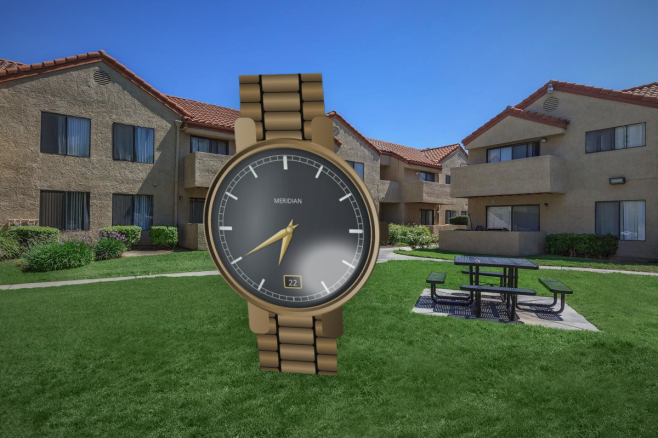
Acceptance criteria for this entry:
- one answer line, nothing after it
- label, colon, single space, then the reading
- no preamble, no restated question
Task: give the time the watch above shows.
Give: 6:40
